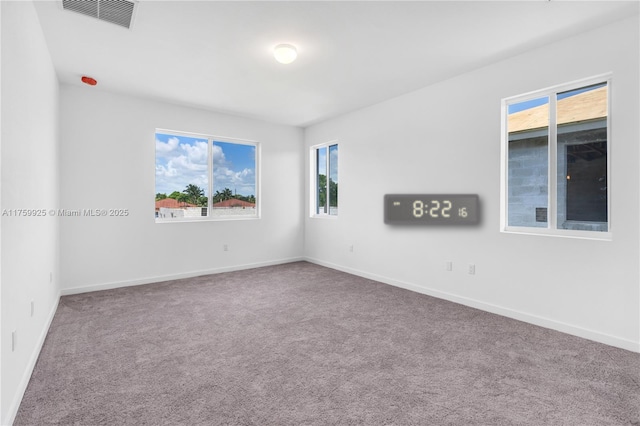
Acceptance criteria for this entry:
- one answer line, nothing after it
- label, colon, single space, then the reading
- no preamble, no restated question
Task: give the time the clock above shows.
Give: 8:22
